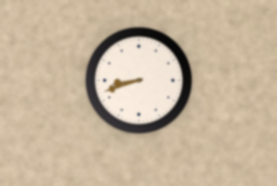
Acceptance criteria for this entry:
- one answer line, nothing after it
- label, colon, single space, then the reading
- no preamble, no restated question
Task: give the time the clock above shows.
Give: 8:42
